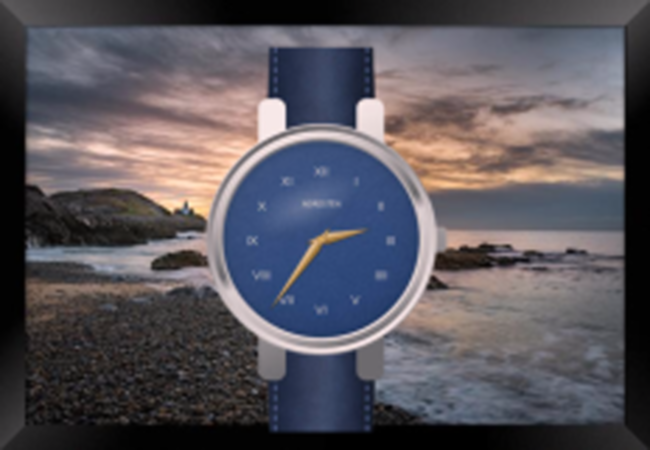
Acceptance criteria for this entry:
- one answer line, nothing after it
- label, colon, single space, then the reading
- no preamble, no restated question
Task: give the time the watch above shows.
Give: 2:36
